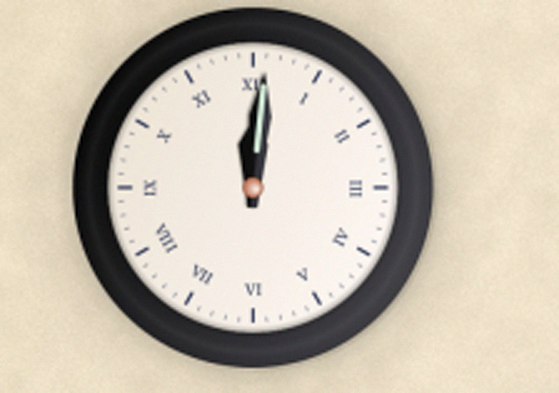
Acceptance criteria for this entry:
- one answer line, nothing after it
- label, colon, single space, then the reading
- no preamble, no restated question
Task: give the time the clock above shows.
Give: 12:01
